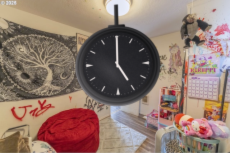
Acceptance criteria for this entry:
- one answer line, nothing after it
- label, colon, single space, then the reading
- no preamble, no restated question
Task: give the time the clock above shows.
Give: 5:00
